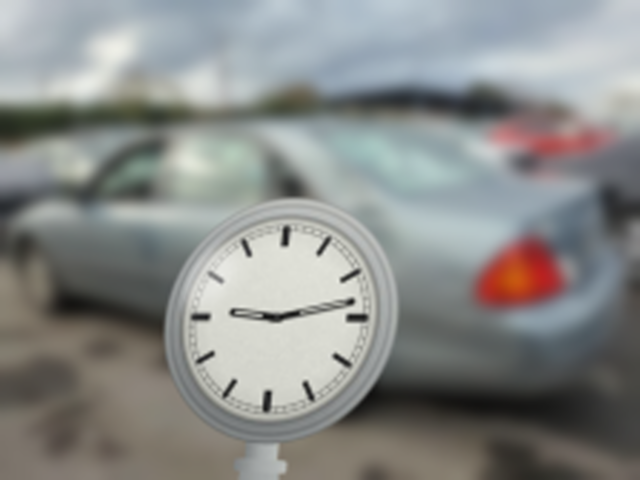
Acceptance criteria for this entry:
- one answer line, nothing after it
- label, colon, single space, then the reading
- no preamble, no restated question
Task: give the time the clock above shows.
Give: 9:13
